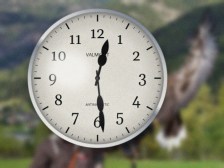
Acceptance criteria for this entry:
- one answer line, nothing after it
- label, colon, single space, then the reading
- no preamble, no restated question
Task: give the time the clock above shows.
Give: 12:29
